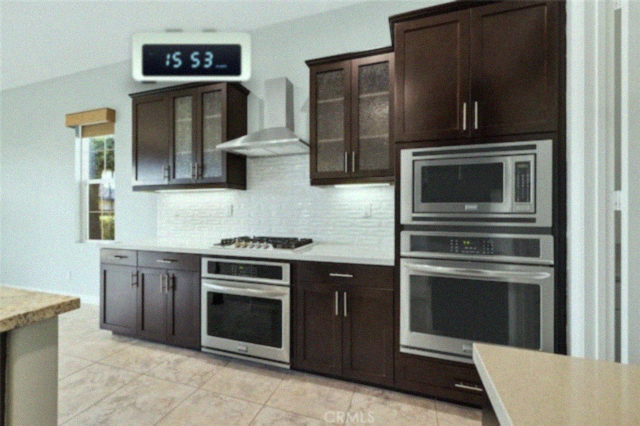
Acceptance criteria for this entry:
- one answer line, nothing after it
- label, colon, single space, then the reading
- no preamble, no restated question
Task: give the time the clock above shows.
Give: 15:53
